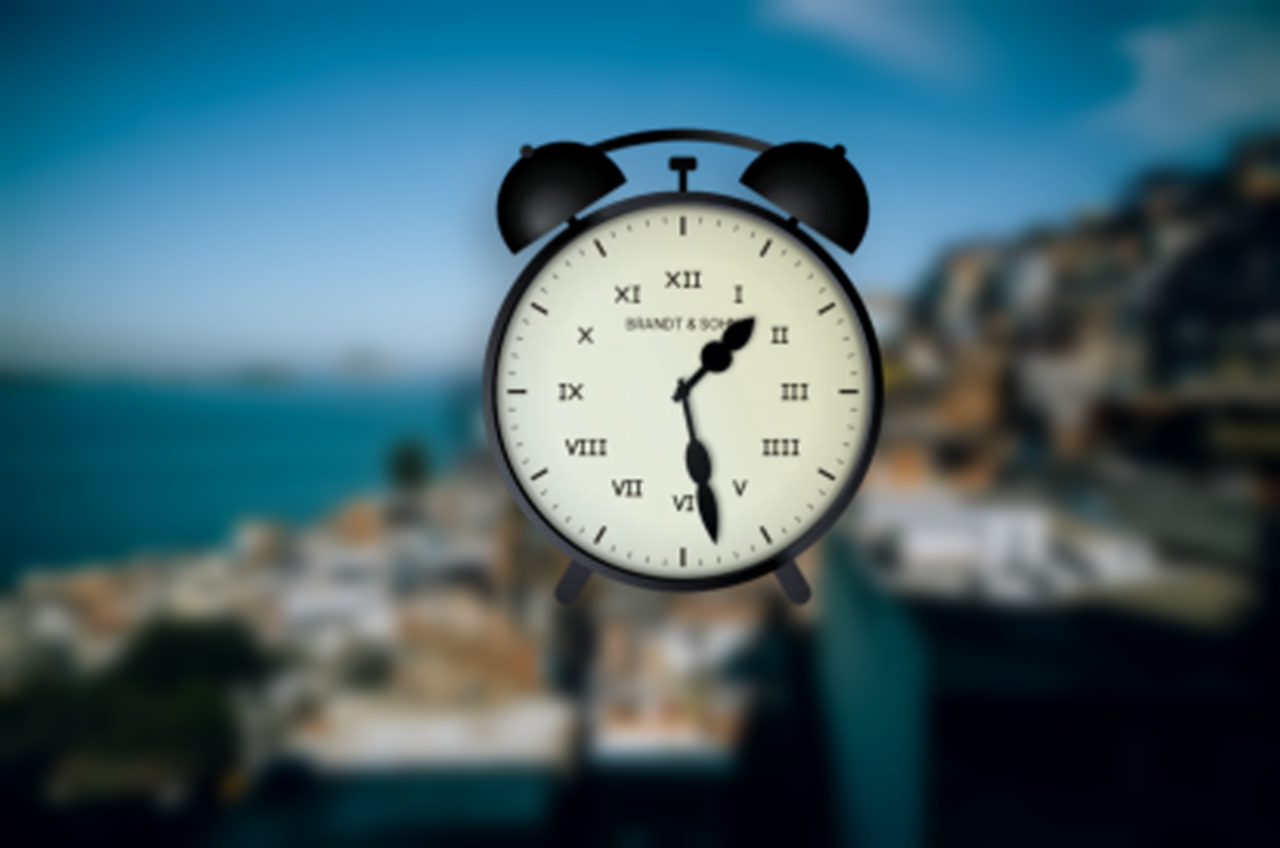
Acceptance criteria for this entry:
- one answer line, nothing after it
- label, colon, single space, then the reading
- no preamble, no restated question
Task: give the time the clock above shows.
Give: 1:28
